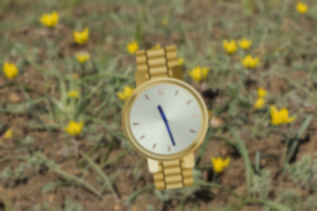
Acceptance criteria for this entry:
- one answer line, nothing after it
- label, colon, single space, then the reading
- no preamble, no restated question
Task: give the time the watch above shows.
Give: 11:28
